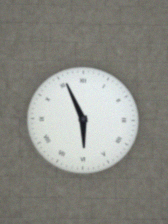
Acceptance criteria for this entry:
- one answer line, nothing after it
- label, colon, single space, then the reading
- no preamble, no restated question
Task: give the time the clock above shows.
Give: 5:56
